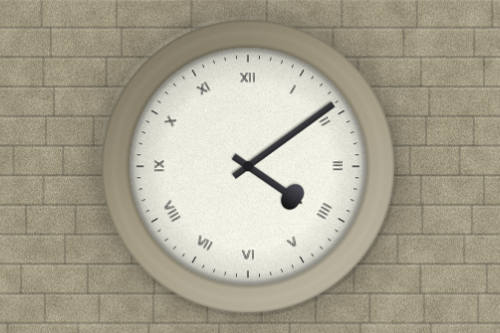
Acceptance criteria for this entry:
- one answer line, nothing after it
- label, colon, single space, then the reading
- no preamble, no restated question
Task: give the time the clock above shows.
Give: 4:09
